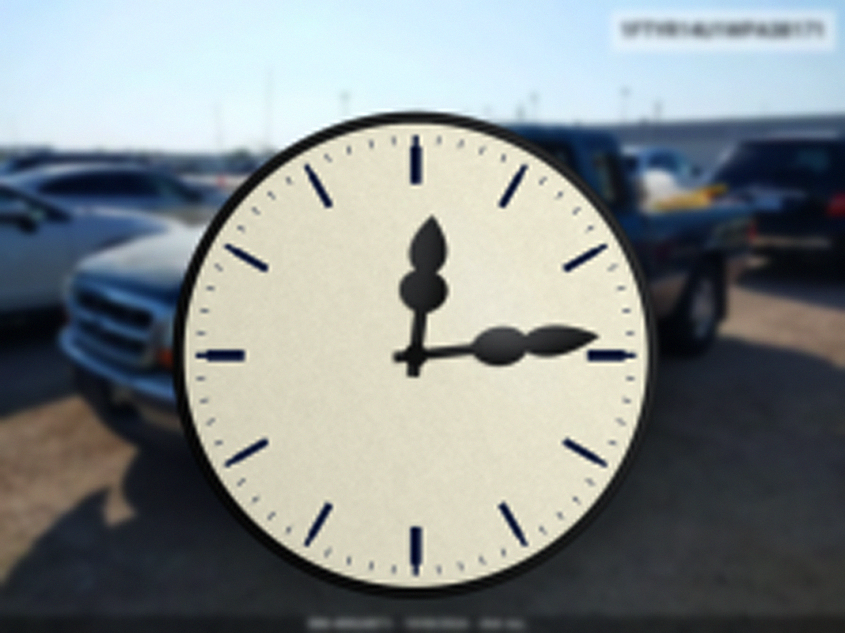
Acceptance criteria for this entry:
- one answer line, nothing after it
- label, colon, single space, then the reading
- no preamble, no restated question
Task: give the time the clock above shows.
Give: 12:14
